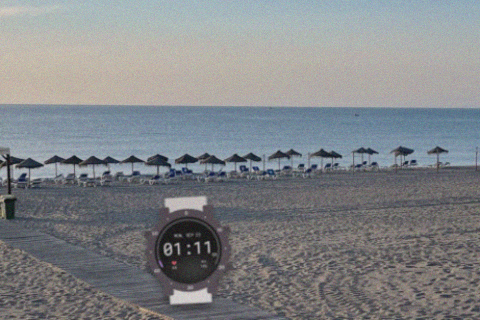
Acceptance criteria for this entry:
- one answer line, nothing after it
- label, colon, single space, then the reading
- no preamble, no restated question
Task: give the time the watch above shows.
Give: 1:11
